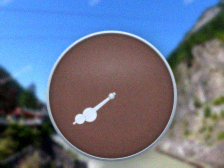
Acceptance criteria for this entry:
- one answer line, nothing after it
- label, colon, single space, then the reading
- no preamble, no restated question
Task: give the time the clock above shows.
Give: 7:39
